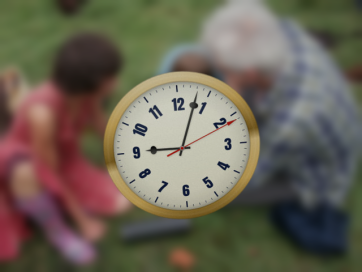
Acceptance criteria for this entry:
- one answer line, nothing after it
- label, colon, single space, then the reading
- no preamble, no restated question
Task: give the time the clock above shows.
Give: 9:03:11
